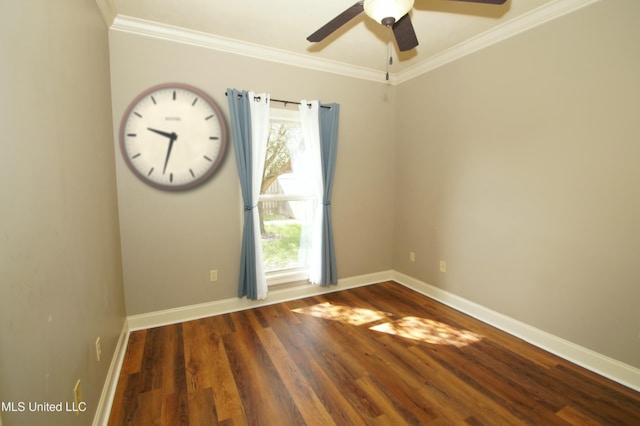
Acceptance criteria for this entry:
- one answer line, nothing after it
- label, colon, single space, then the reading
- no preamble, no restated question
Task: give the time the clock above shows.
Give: 9:32
